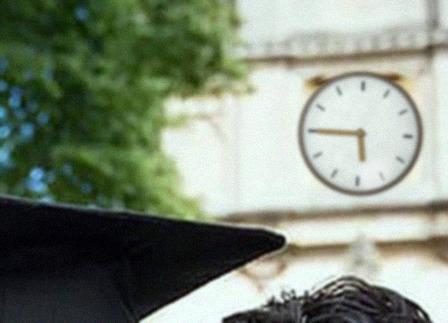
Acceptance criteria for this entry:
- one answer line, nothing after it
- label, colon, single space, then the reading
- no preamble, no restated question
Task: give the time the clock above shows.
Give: 5:45
